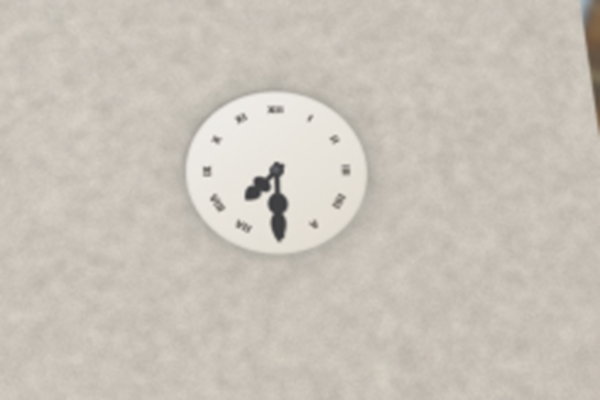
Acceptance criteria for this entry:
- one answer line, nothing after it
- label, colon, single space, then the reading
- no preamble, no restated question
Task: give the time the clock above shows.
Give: 7:30
